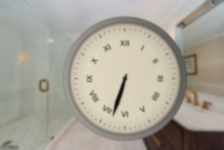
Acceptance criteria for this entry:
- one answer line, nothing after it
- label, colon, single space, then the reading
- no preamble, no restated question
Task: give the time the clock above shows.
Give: 6:33
